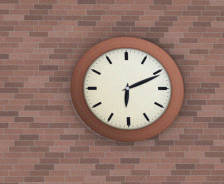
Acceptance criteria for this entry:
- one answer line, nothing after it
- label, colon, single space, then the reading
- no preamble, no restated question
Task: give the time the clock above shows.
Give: 6:11
